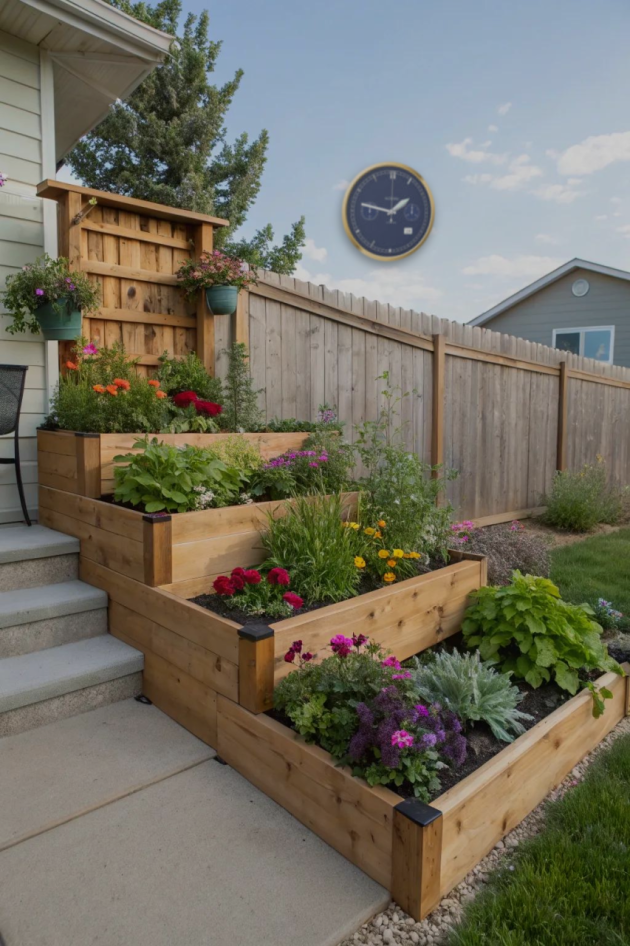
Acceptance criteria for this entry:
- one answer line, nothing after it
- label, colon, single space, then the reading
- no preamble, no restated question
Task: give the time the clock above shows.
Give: 1:47
